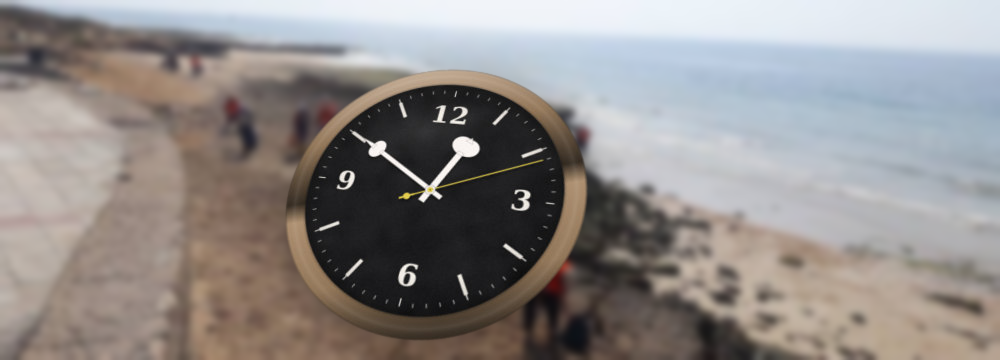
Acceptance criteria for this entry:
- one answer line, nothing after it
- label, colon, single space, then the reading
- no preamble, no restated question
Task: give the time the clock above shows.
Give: 12:50:11
